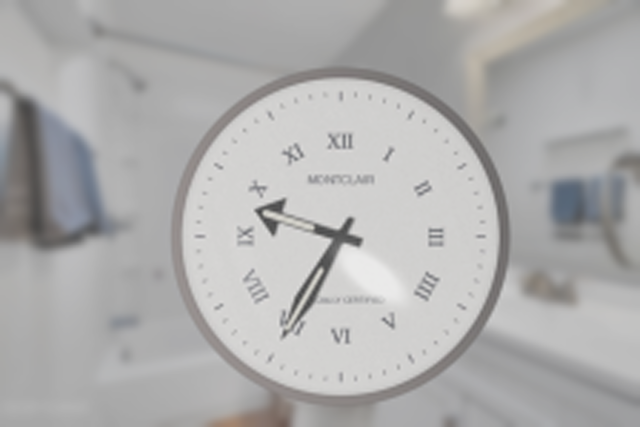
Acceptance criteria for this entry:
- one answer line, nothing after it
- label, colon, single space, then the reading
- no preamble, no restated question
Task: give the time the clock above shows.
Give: 9:35
